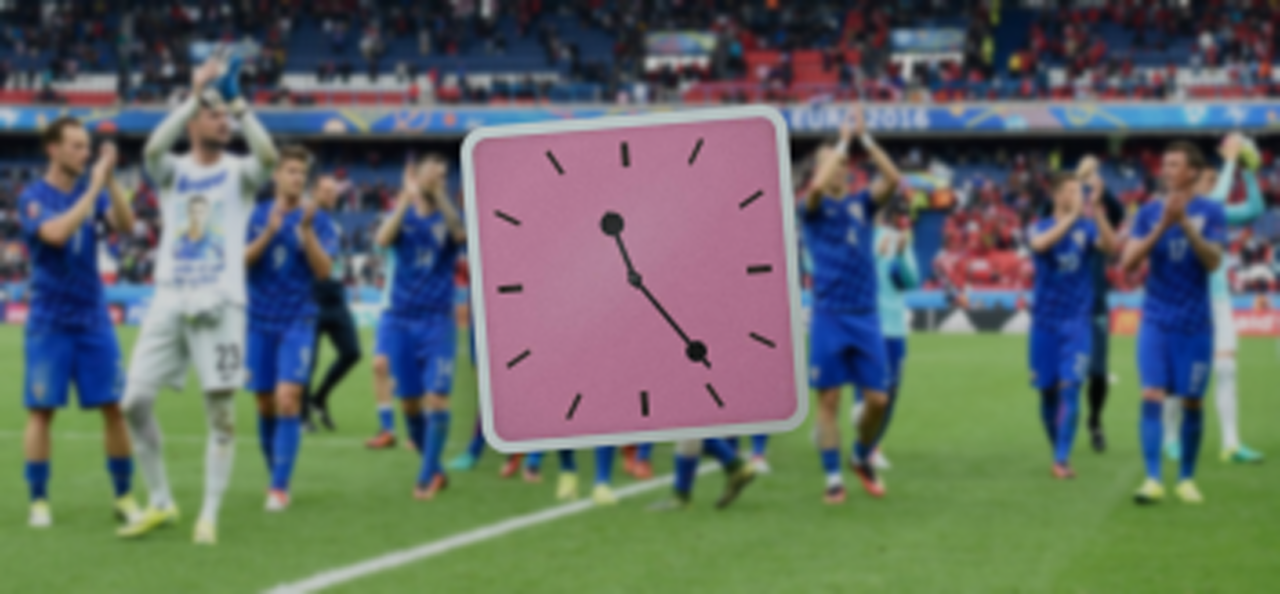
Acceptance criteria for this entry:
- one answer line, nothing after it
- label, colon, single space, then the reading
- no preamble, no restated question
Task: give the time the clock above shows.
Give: 11:24
